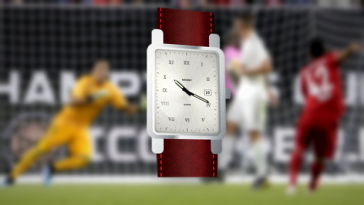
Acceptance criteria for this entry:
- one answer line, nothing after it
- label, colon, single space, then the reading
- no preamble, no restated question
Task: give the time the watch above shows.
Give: 10:19
